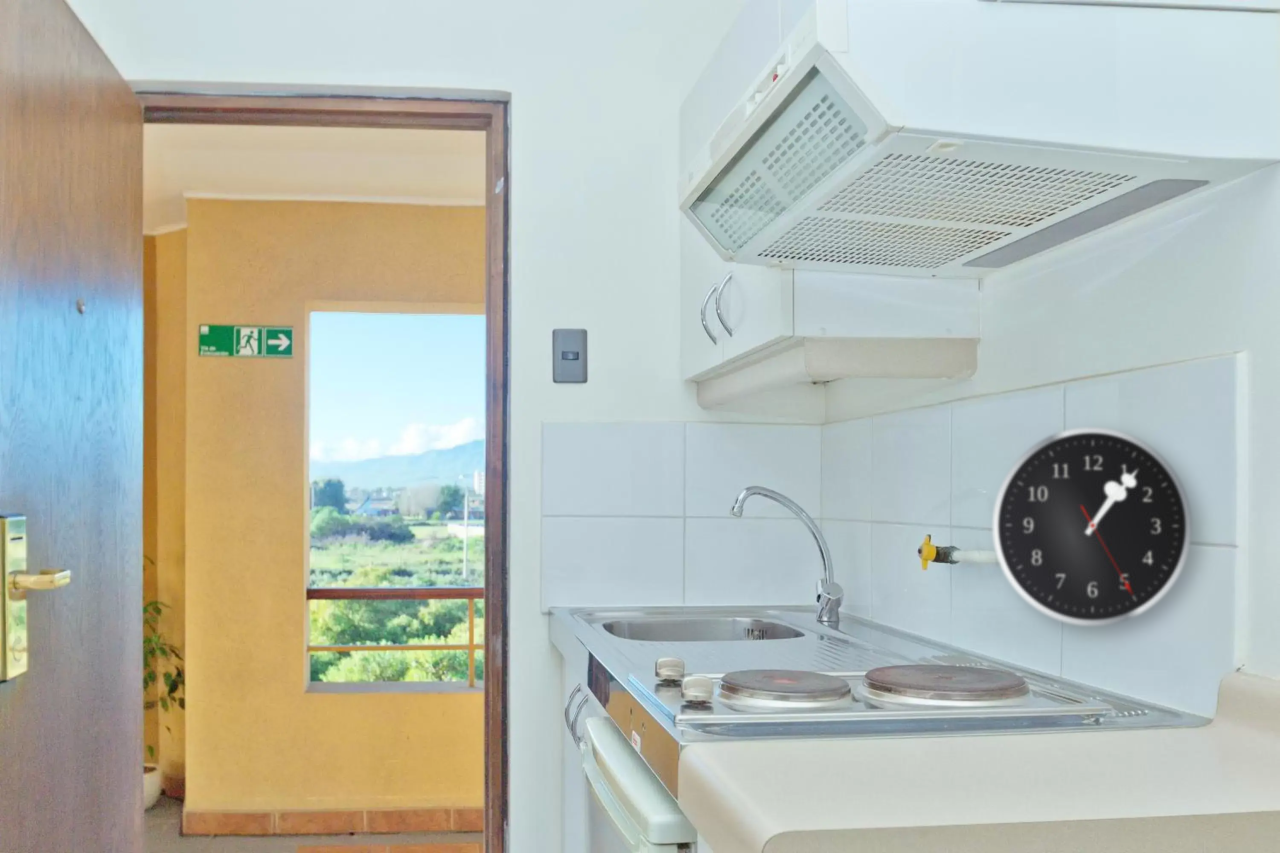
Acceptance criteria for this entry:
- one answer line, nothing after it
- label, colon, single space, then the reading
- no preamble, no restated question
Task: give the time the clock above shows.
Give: 1:06:25
